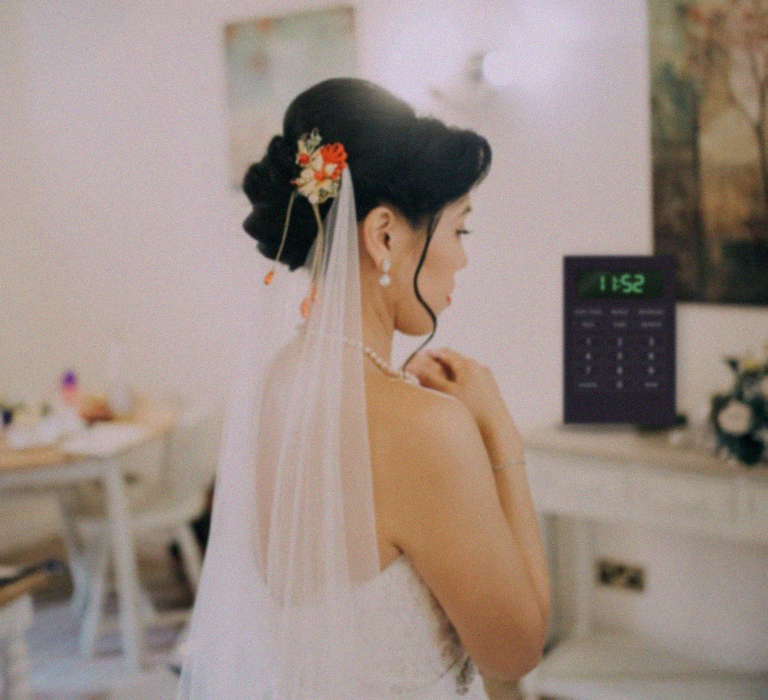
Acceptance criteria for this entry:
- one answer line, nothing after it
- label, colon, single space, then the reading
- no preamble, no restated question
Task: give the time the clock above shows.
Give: 11:52
